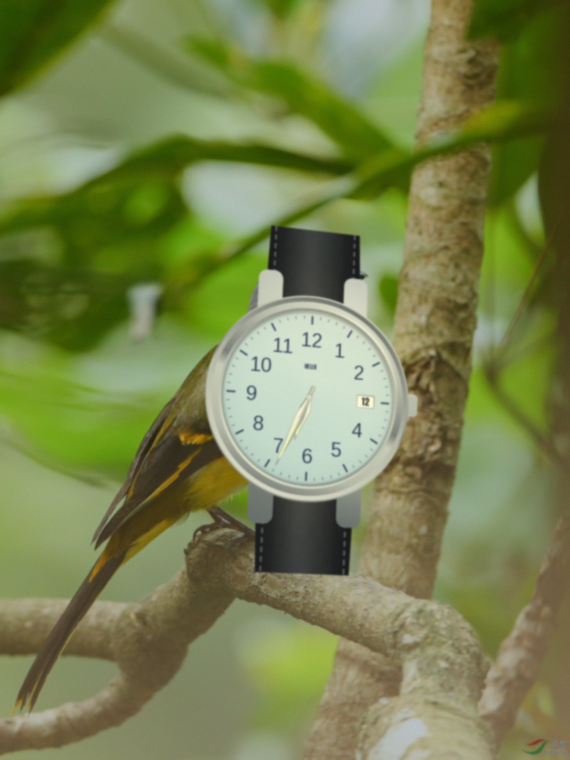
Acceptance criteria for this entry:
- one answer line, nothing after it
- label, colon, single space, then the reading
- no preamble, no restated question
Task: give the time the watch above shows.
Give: 6:34
